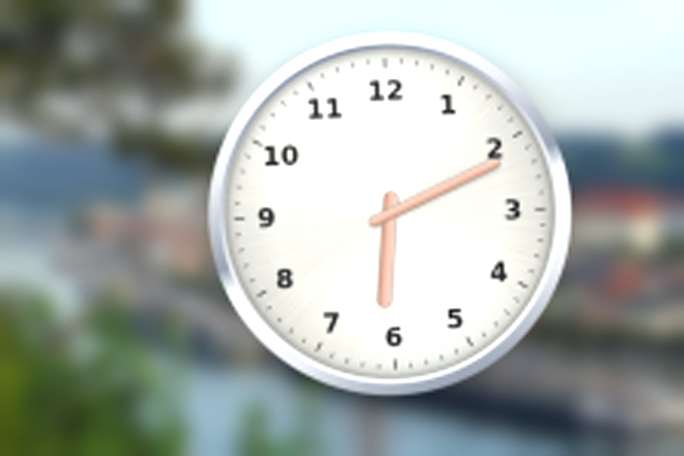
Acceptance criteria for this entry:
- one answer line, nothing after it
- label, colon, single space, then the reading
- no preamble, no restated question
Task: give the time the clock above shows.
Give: 6:11
